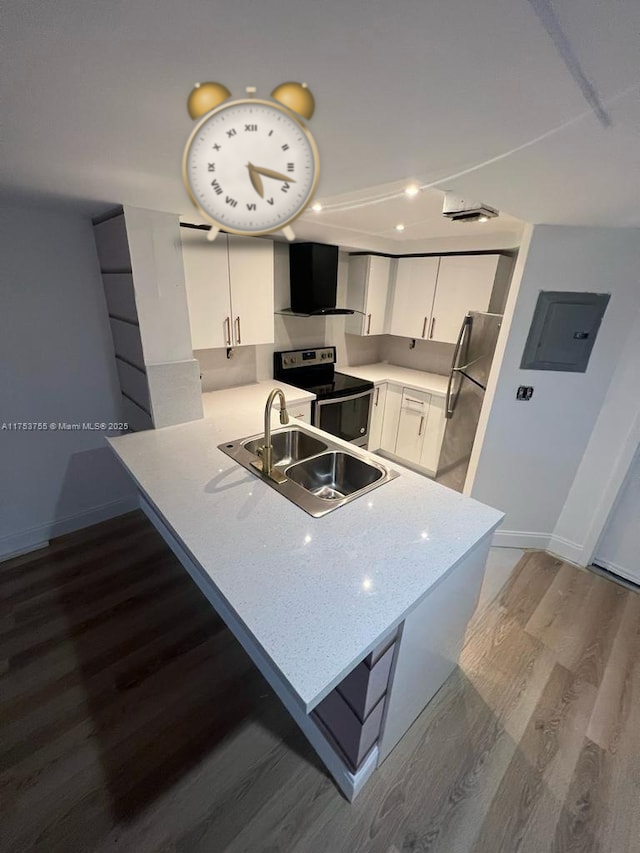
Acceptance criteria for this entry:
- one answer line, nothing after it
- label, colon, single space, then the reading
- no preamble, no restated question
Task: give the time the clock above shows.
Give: 5:18
